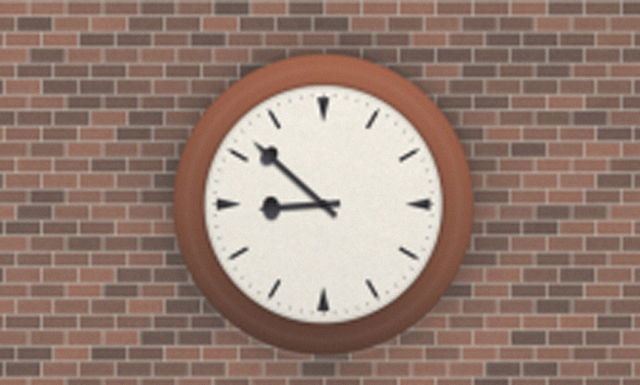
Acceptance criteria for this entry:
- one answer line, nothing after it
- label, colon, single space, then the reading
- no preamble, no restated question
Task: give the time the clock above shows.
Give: 8:52
